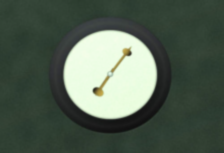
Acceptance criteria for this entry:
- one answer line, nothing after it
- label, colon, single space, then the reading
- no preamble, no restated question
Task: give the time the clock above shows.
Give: 7:06
